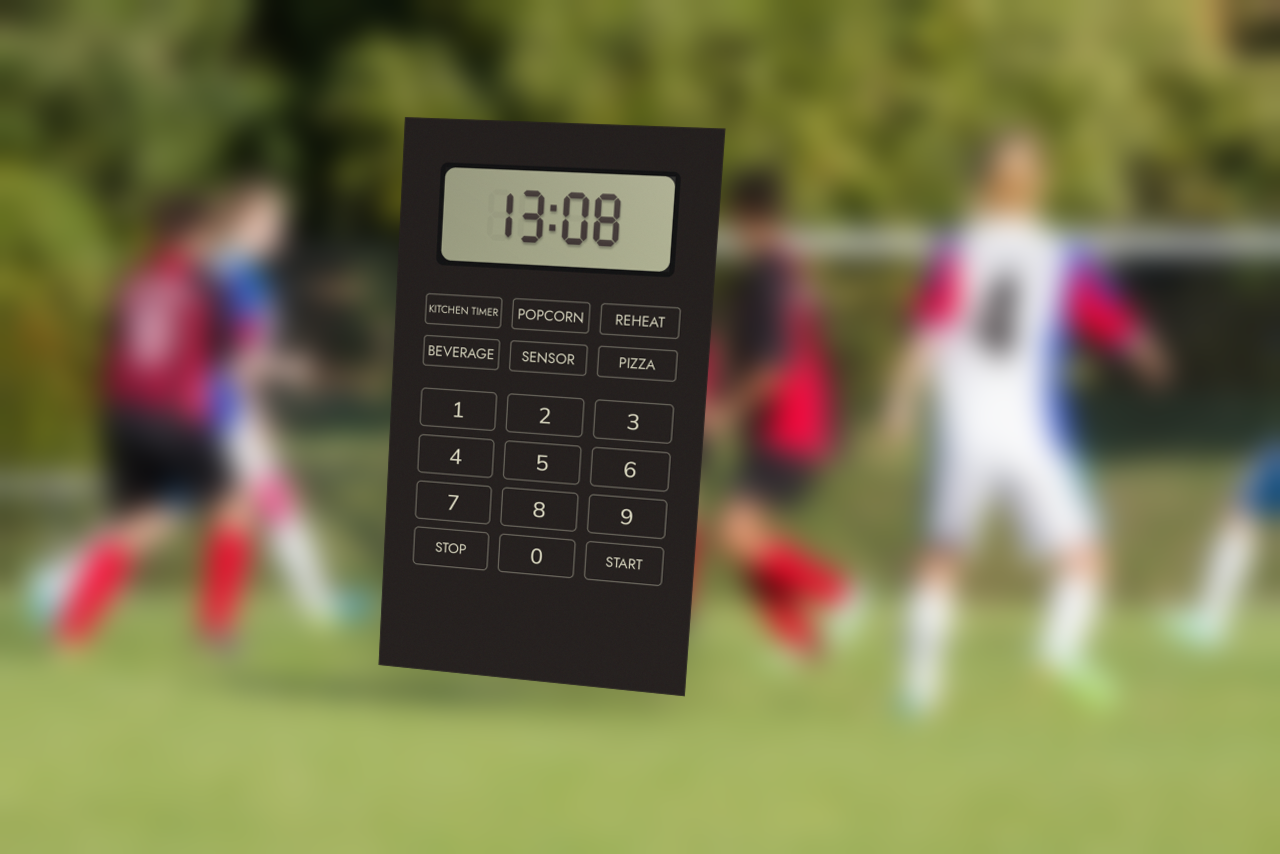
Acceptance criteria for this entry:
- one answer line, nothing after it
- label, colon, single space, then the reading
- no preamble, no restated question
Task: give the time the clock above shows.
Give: 13:08
